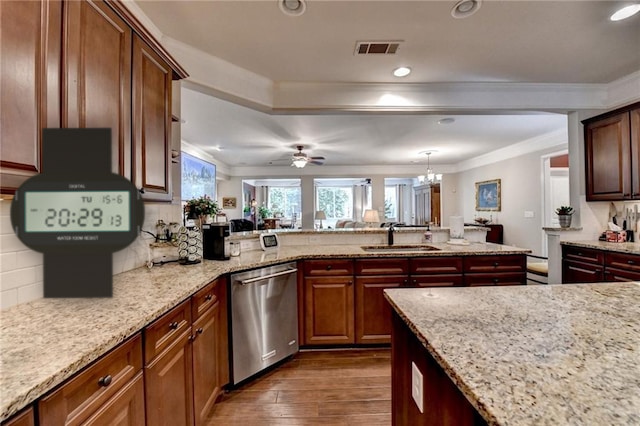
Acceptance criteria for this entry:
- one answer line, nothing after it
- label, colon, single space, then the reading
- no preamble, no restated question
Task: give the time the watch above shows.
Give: 20:29:13
